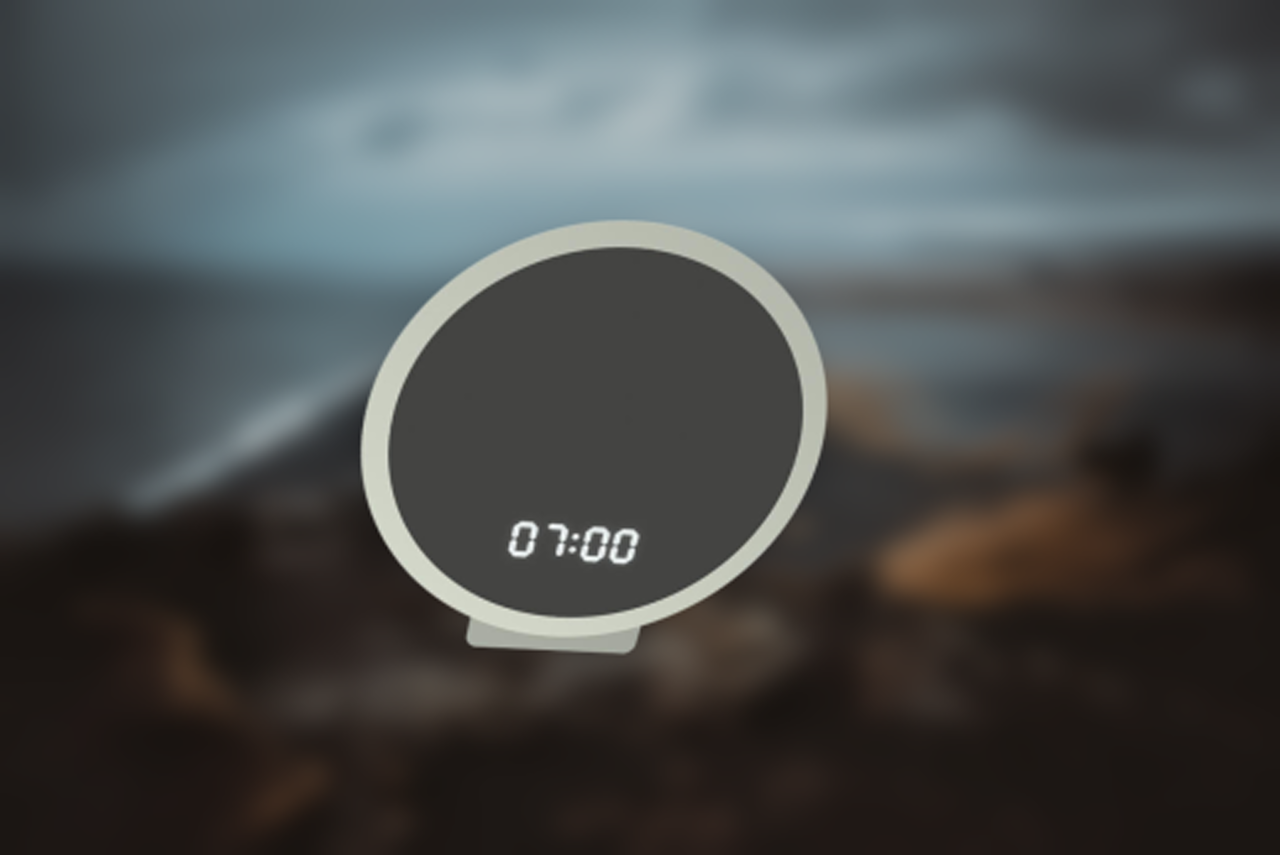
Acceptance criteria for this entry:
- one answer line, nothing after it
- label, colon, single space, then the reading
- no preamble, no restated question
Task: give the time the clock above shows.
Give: 7:00
